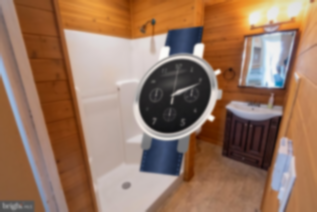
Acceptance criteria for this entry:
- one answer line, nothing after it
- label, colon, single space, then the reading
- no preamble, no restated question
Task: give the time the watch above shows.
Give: 2:11
